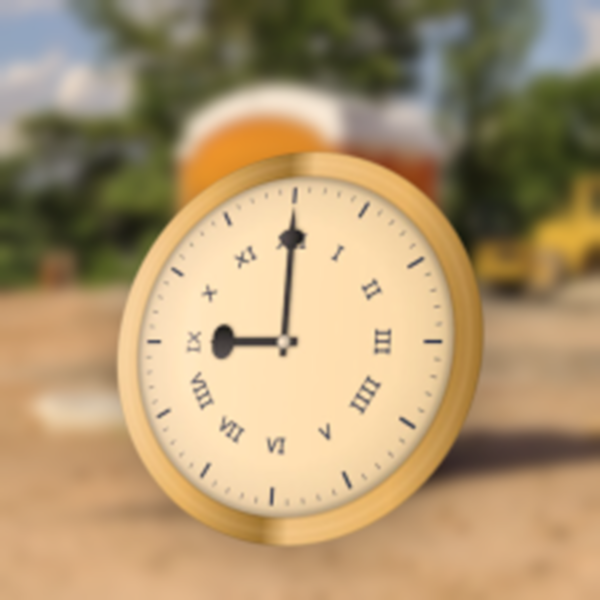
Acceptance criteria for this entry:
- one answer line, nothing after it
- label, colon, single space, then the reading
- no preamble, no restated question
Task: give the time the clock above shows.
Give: 9:00
